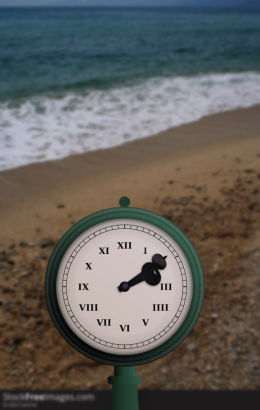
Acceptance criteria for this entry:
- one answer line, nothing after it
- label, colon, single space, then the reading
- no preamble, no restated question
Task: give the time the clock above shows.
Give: 2:09
